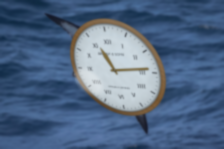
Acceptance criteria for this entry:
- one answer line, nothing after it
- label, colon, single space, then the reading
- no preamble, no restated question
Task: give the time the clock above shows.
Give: 11:14
